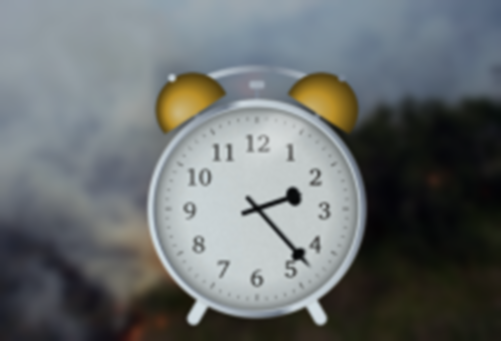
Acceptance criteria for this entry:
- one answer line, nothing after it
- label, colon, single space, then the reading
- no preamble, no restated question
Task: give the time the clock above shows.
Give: 2:23
